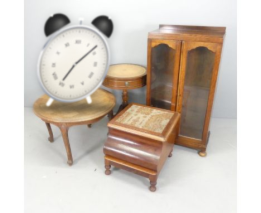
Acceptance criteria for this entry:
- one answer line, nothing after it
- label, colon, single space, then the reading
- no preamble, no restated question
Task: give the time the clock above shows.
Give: 7:08
